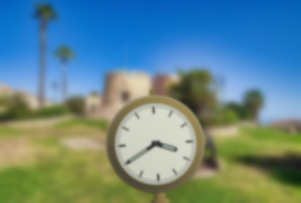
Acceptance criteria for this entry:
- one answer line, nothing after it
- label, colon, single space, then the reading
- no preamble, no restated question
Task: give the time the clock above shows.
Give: 3:40
